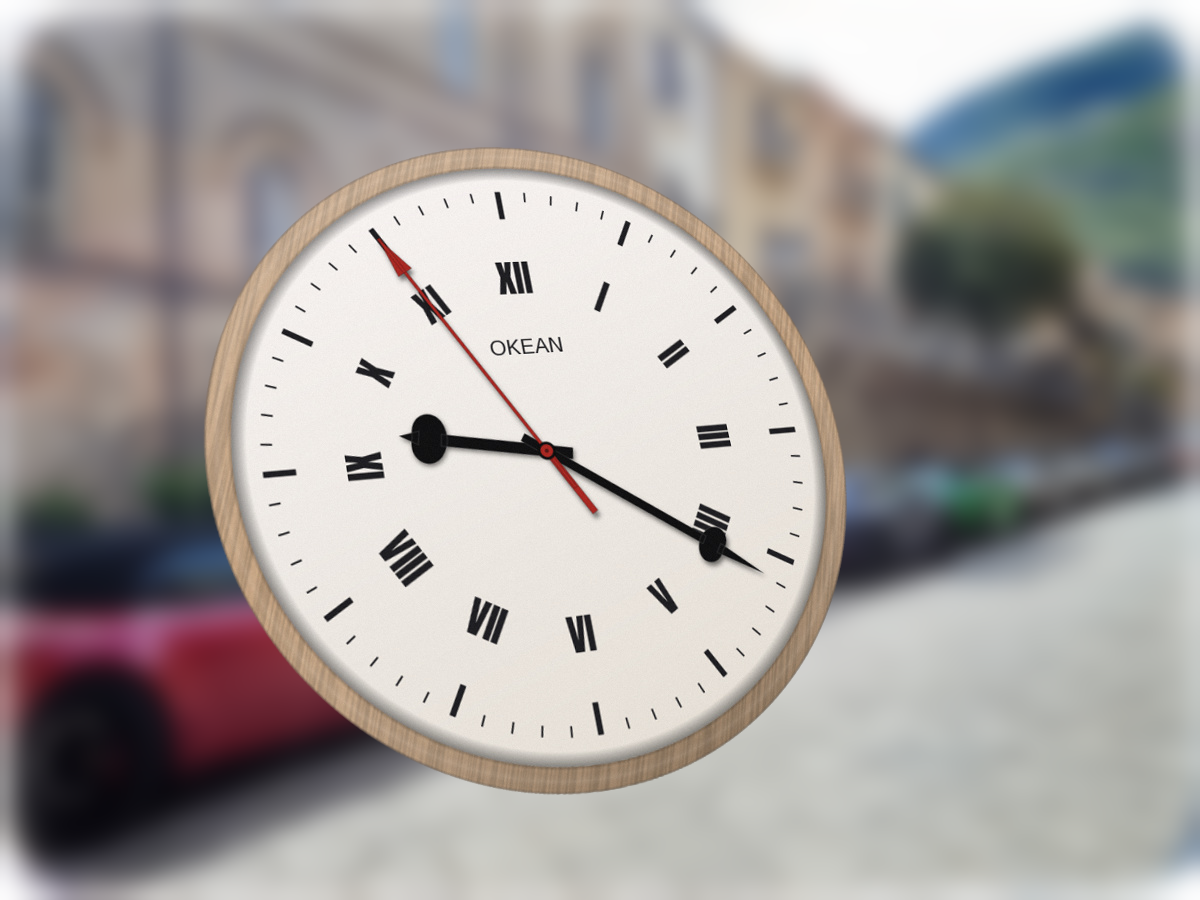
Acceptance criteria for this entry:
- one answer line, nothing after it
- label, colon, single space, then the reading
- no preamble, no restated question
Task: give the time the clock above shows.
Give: 9:20:55
